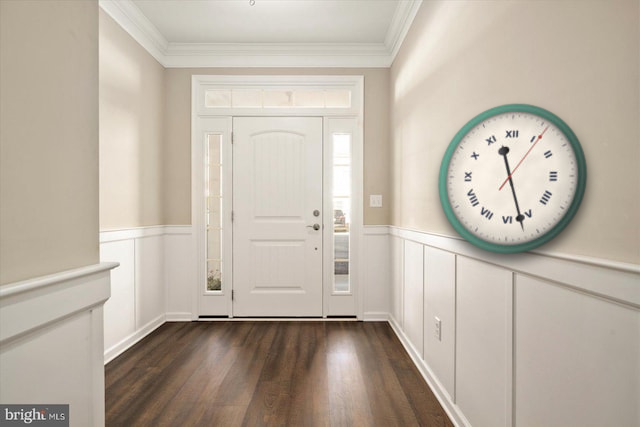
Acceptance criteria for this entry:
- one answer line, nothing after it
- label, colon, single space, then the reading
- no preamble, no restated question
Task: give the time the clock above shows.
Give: 11:27:06
